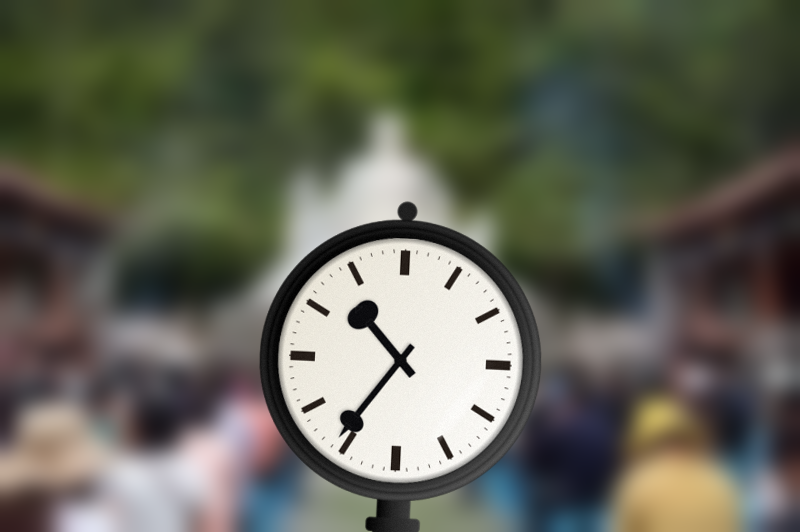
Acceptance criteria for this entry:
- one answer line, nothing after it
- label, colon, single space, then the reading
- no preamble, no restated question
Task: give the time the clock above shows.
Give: 10:36
